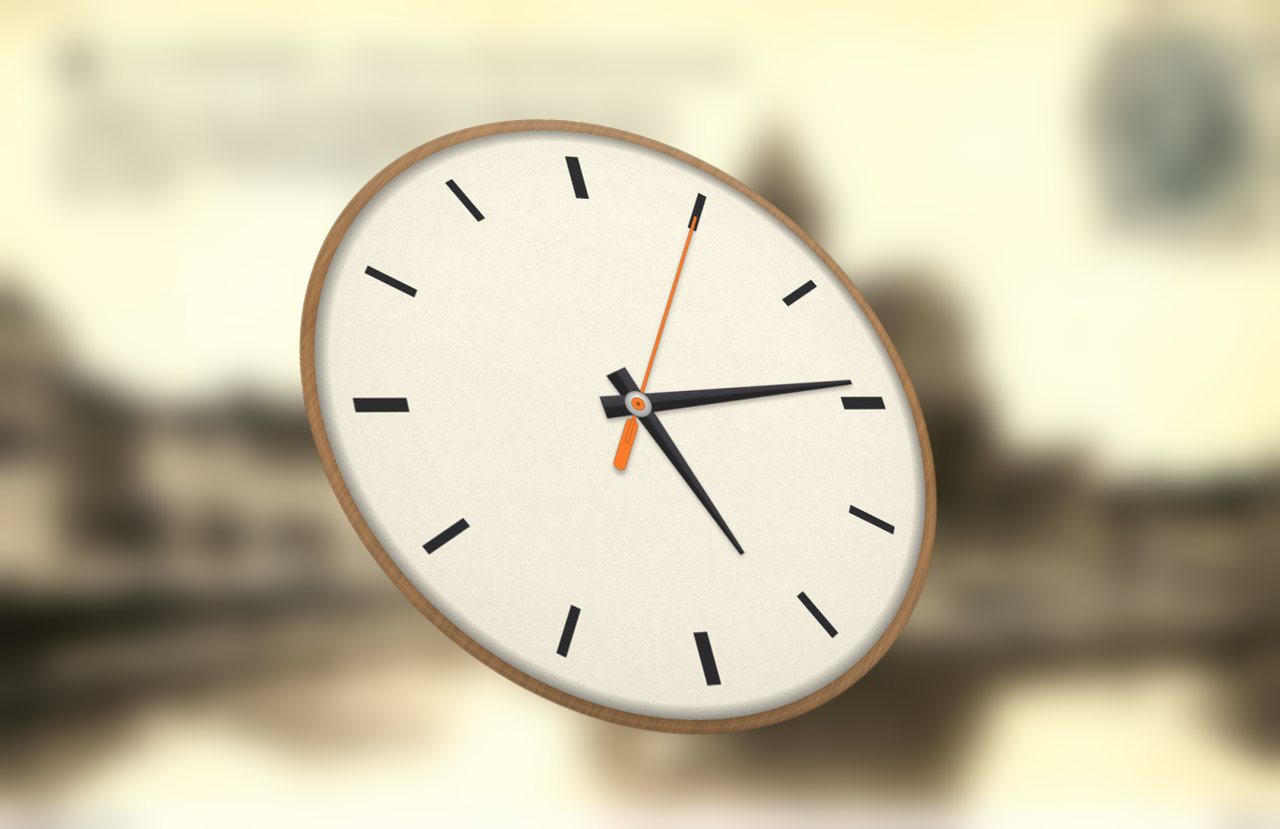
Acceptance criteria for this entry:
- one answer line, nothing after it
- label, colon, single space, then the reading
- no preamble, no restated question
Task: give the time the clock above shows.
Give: 5:14:05
